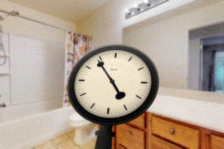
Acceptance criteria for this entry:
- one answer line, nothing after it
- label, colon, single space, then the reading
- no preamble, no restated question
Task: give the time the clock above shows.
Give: 4:54
